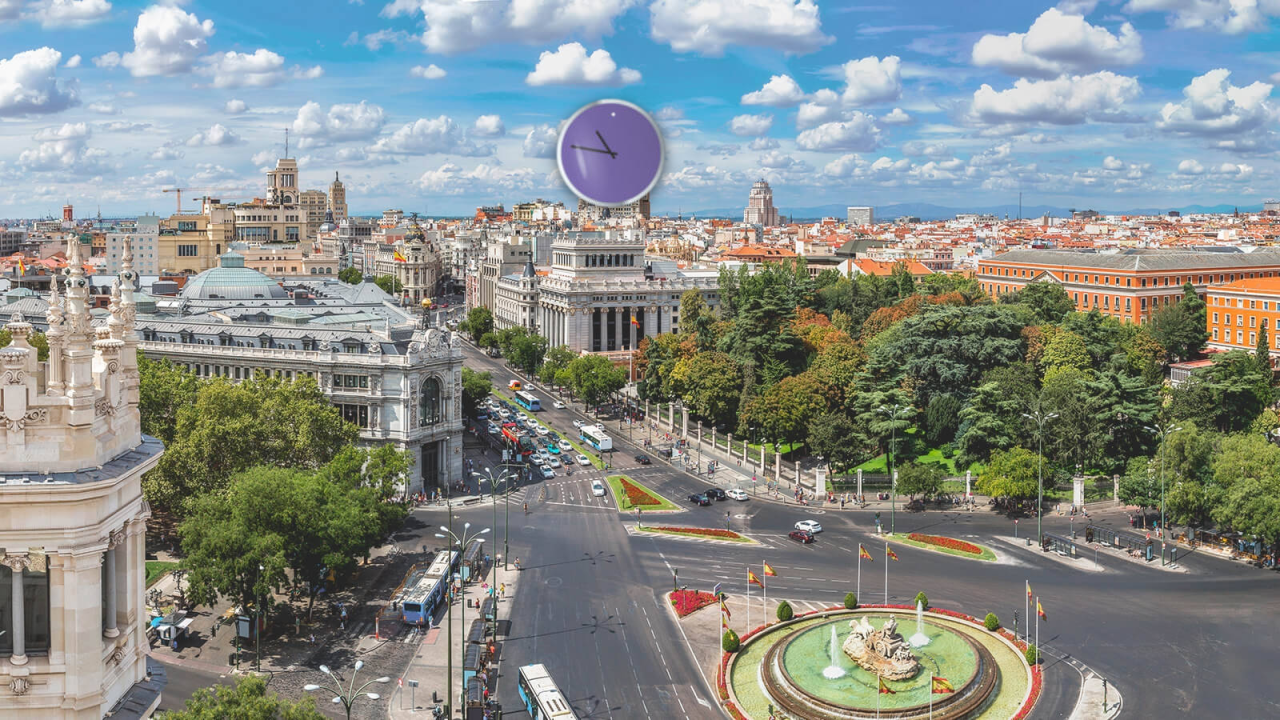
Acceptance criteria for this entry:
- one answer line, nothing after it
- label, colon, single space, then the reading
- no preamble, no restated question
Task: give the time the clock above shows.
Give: 10:46
